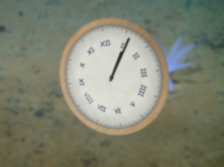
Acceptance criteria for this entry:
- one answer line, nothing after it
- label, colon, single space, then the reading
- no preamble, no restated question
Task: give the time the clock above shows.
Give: 1:06
